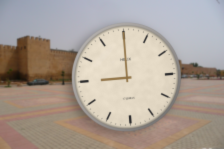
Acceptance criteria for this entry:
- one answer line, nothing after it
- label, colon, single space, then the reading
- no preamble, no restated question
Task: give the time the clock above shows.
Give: 9:00
